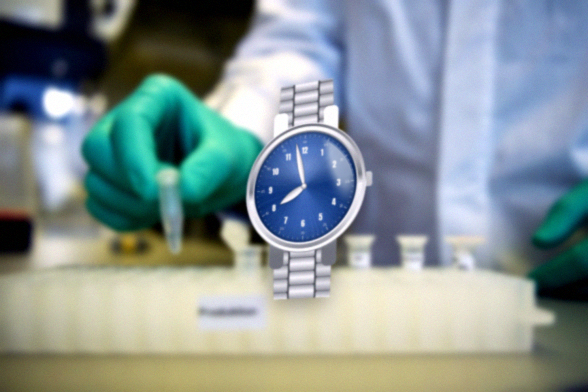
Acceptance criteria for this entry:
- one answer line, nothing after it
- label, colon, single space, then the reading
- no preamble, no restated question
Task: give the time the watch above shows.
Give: 7:58
